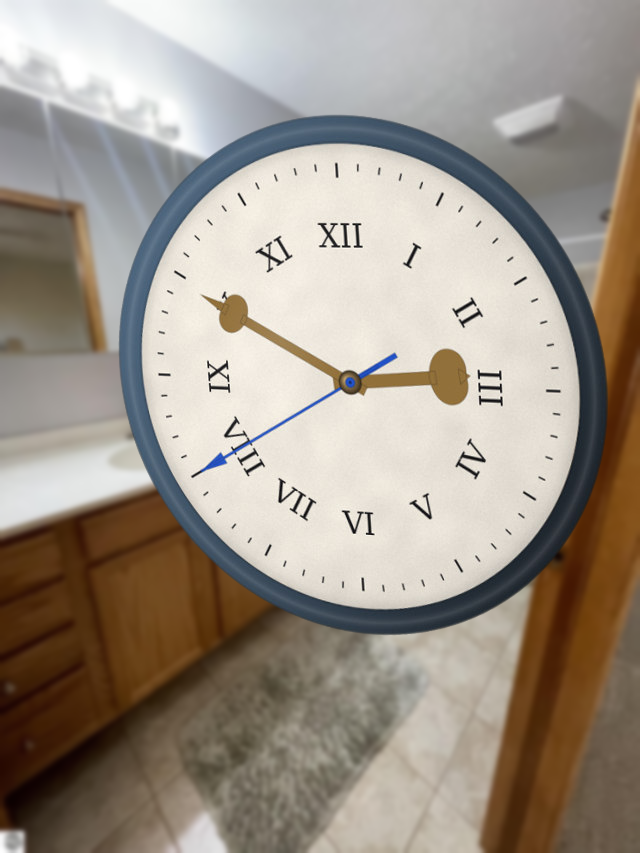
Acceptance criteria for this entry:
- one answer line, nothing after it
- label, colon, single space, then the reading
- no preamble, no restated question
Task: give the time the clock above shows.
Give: 2:49:40
